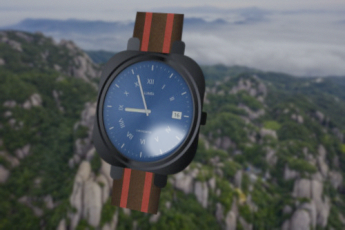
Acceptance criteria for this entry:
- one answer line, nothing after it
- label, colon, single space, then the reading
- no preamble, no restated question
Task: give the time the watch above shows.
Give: 8:56
